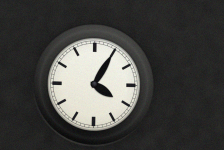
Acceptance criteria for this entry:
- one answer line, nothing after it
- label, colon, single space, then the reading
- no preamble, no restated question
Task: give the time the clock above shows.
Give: 4:05
